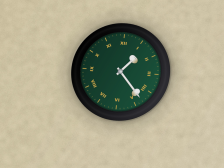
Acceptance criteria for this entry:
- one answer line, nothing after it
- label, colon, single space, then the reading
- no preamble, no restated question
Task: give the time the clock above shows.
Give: 1:23
